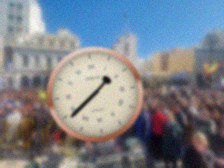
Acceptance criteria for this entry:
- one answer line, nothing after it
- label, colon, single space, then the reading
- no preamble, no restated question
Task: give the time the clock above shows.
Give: 1:39
